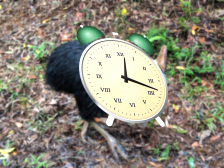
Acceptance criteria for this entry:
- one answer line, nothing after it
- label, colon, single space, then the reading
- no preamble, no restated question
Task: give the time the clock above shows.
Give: 12:18
